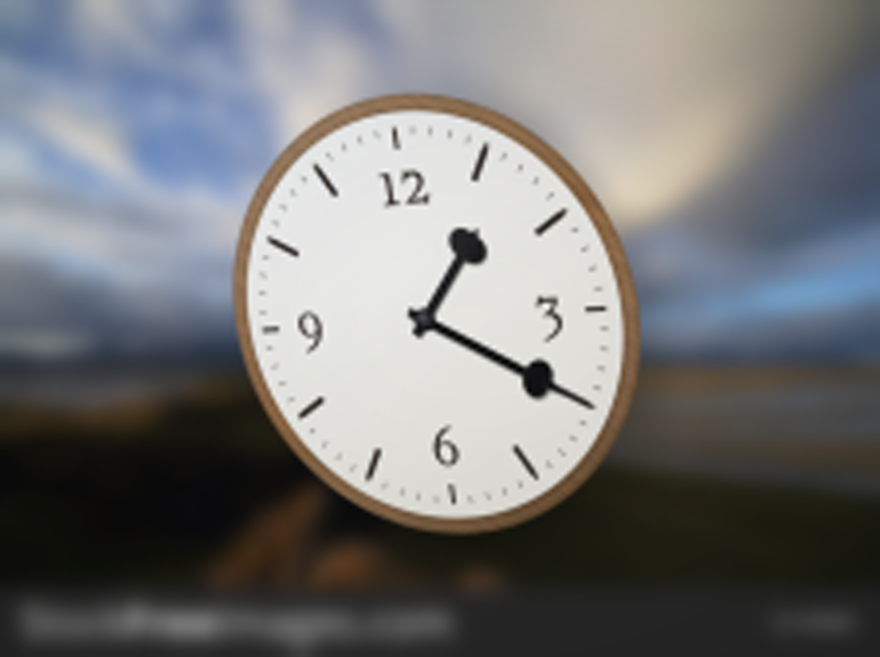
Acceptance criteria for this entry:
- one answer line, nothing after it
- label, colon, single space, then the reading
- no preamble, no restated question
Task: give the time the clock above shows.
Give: 1:20
